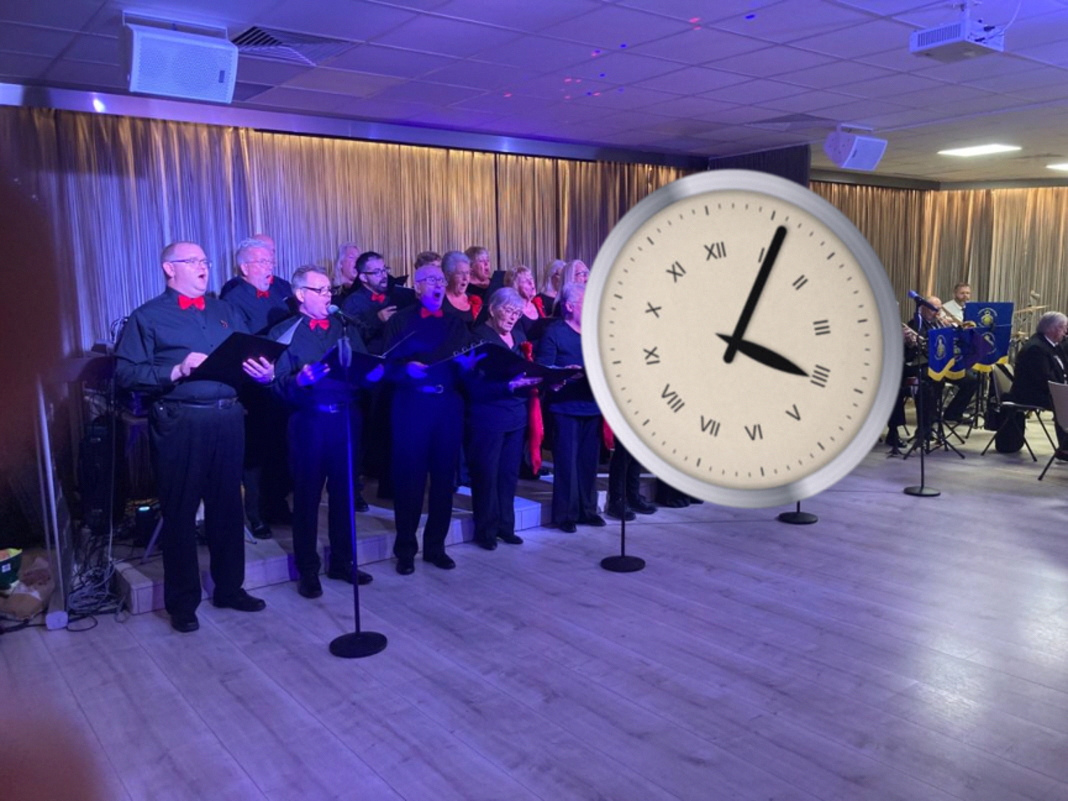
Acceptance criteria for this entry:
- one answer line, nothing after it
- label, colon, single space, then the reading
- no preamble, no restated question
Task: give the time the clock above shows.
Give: 4:06
